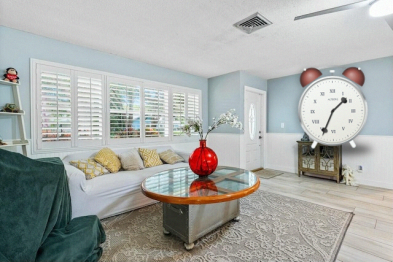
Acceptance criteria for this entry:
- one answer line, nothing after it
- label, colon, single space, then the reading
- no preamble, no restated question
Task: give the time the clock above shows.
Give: 1:34
